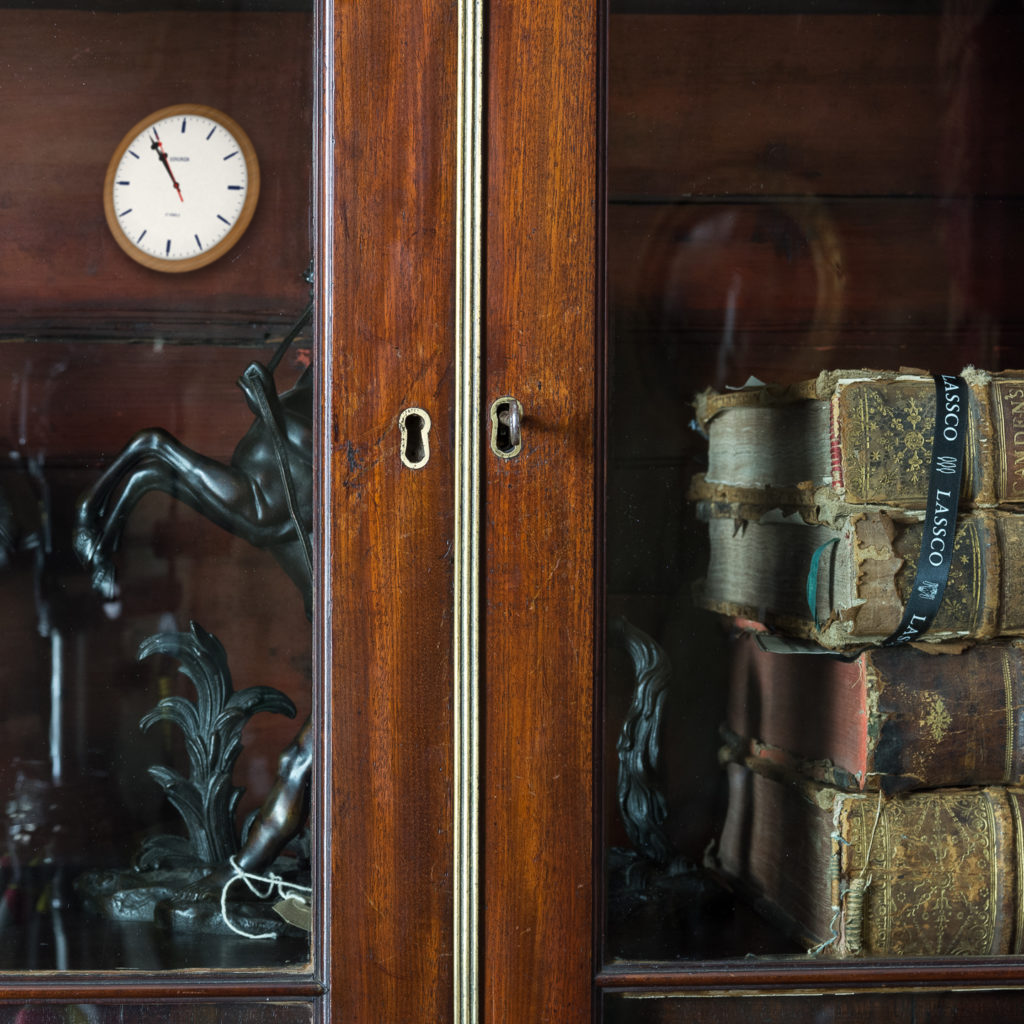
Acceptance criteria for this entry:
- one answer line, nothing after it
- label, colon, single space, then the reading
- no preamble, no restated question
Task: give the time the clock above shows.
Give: 10:53:55
